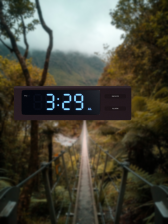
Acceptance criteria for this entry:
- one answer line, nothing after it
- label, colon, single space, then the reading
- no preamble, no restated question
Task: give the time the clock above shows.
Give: 3:29
